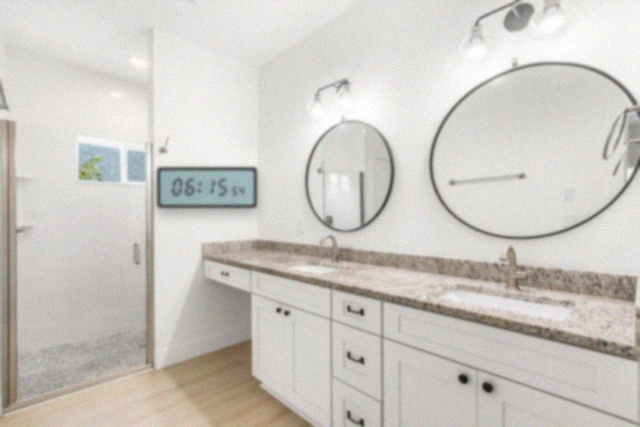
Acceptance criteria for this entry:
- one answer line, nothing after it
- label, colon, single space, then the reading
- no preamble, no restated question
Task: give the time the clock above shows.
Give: 6:15
